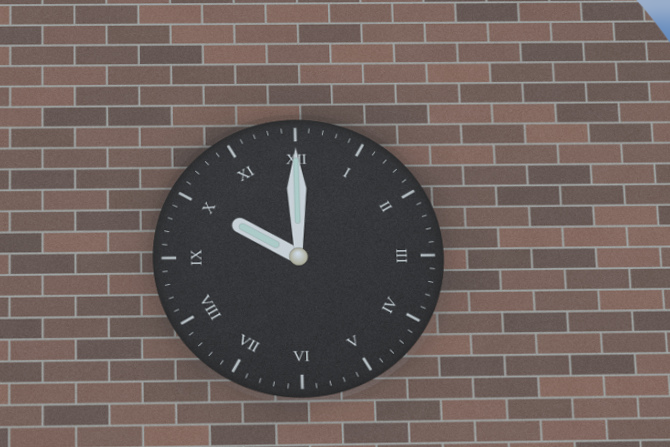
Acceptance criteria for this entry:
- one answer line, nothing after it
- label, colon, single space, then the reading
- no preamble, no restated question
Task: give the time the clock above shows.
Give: 10:00
